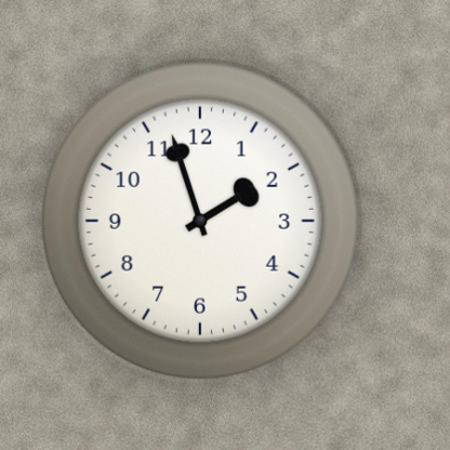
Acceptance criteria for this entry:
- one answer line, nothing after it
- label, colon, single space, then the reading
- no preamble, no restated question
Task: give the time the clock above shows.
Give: 1:57
